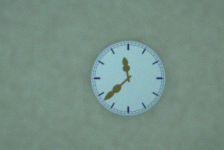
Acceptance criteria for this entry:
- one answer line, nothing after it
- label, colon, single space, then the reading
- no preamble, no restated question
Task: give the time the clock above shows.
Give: 11:38
